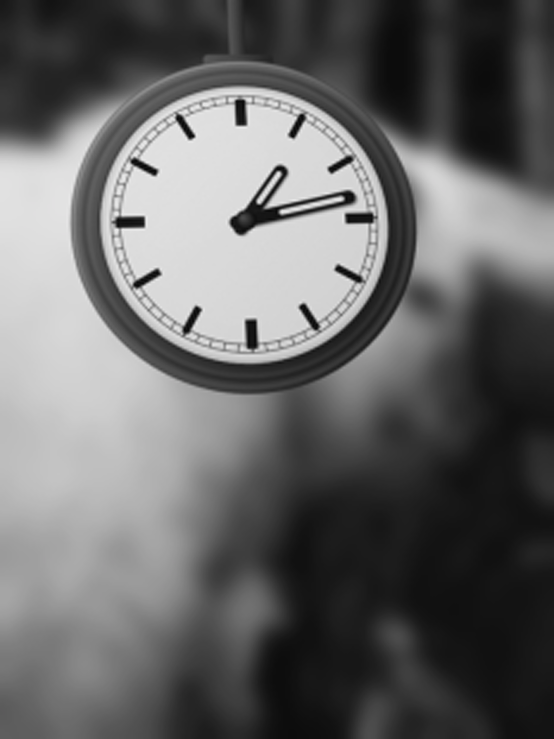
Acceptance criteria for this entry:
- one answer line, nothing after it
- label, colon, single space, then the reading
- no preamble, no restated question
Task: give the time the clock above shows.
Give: 1:13
